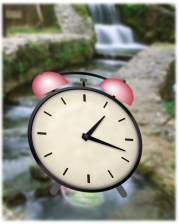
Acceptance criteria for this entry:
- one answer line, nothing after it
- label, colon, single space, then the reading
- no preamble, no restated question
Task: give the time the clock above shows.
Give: 1:18
